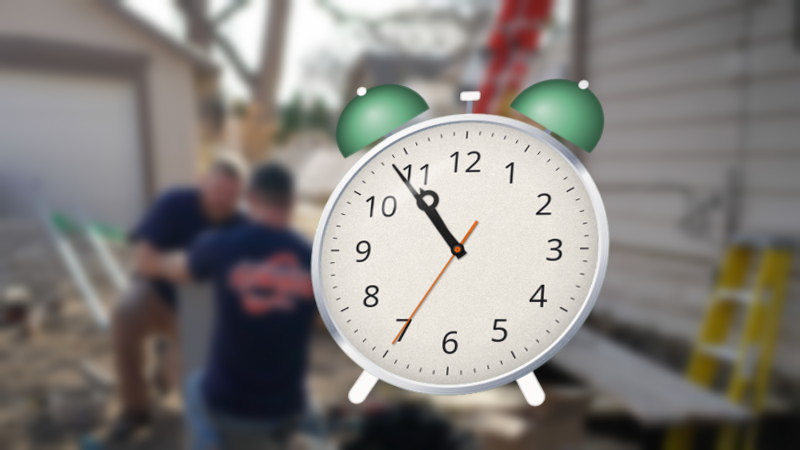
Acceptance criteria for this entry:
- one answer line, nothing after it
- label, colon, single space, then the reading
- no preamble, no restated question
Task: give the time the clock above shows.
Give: 10:53:35
